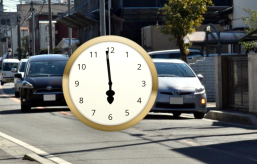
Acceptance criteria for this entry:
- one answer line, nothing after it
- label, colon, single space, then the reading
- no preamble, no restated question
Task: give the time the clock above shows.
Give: 5:59
